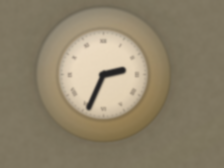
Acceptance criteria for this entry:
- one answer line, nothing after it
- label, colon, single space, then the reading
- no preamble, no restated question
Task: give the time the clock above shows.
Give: 2:34
